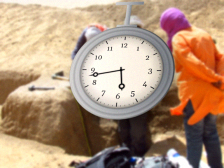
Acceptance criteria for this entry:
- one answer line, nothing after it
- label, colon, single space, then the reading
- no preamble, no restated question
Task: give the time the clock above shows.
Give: 5:43
